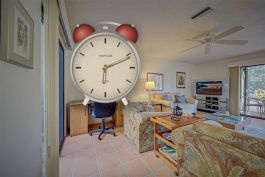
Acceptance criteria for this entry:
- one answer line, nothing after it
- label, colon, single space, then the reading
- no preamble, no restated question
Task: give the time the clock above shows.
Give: 6:11
